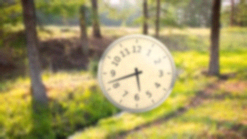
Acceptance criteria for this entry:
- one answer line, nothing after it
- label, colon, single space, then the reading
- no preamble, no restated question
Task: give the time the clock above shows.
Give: 5:42
